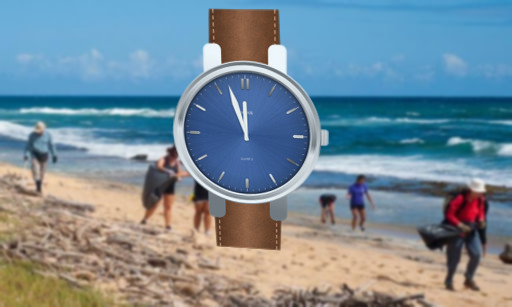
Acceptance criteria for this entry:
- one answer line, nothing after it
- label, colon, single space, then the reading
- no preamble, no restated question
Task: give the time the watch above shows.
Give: 11:57
